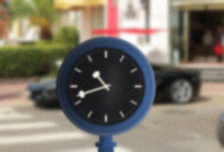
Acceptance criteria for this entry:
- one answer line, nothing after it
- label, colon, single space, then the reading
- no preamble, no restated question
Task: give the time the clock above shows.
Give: 10:42
